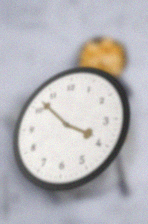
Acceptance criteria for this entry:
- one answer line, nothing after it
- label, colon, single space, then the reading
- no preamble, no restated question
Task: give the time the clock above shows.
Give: 3:52
